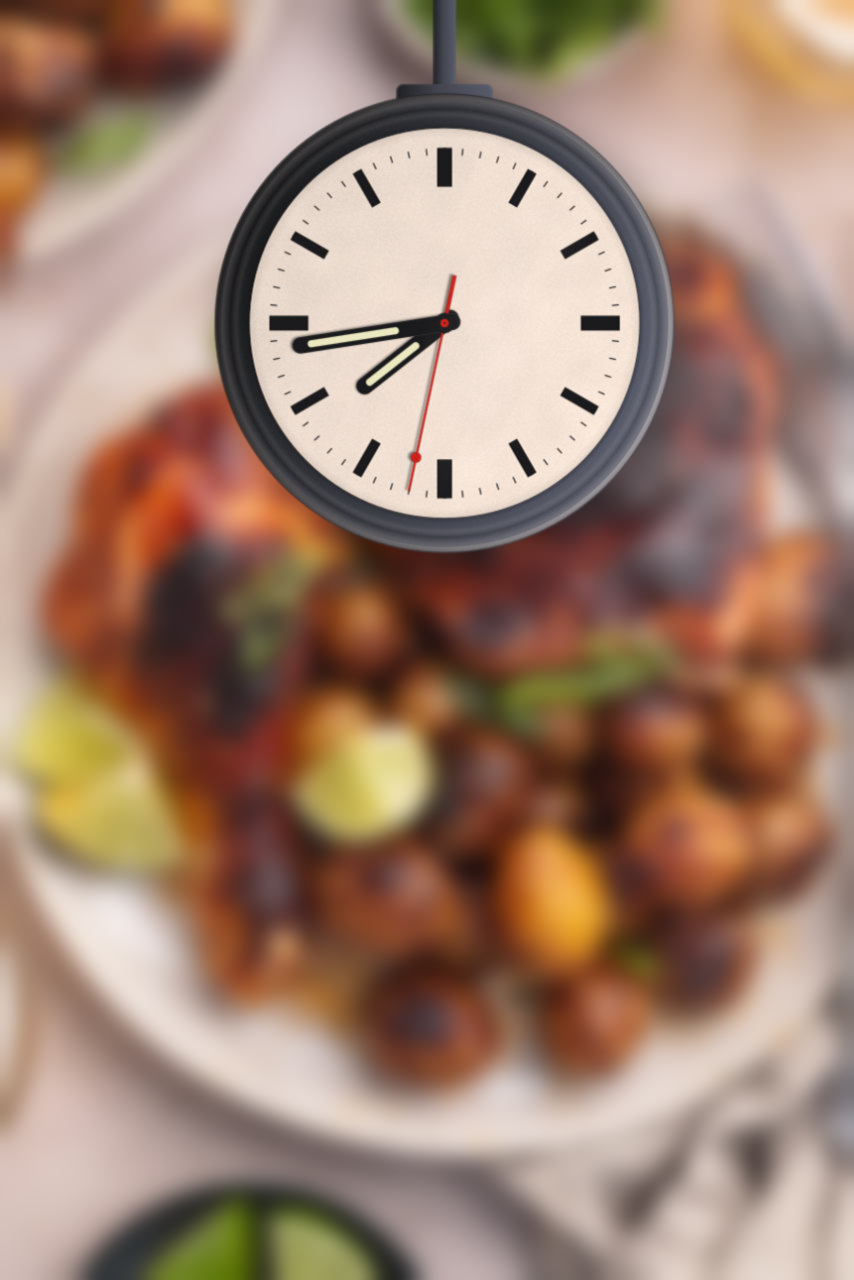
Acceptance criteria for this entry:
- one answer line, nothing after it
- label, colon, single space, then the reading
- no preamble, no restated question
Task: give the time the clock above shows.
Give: 7:43:32
